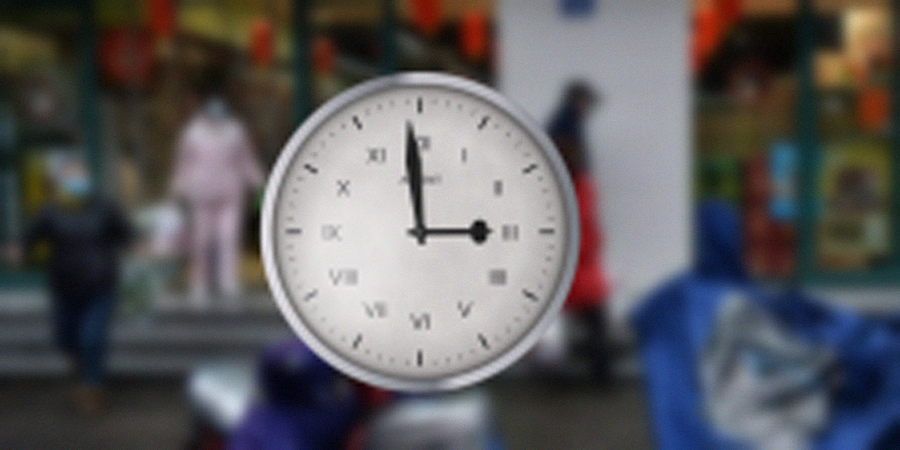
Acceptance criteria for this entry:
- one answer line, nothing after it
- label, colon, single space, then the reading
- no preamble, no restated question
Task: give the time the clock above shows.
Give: 2:59
